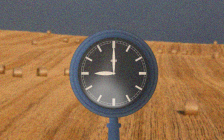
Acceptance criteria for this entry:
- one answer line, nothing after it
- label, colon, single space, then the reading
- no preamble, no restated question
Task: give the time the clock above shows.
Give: 9:00
